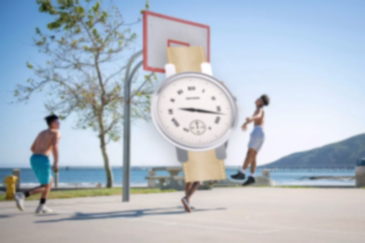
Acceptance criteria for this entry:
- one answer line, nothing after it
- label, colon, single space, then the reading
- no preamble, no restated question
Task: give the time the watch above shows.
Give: 9:17
